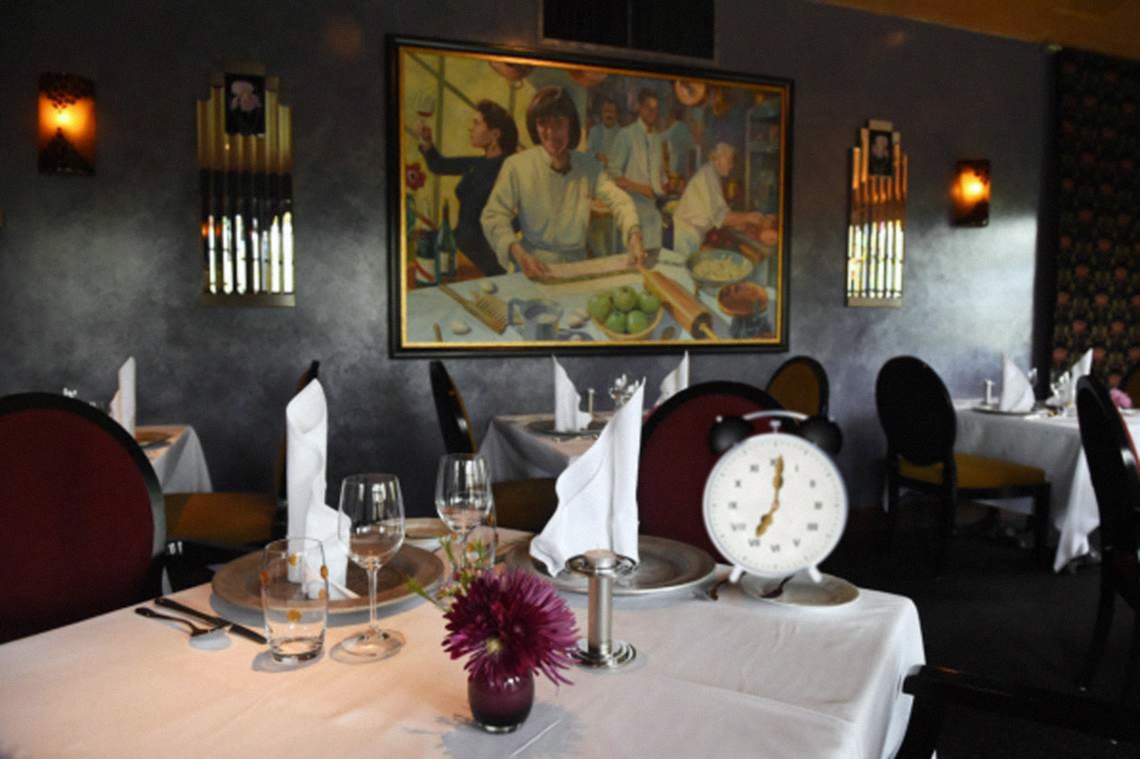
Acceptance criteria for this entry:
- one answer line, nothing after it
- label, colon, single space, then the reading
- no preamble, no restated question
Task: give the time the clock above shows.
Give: 7:01
